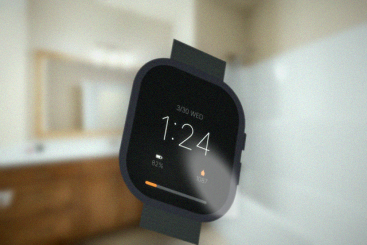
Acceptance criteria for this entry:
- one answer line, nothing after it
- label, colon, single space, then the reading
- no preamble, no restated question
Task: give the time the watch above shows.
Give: 1:24
